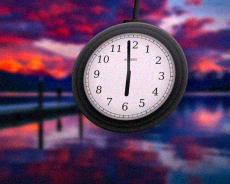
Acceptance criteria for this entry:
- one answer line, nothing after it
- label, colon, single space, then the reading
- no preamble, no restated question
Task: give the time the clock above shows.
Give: 5:59
